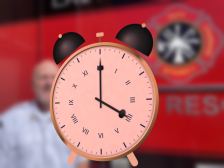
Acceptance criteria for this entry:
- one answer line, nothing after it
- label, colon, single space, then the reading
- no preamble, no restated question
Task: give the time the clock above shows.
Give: 4:00
